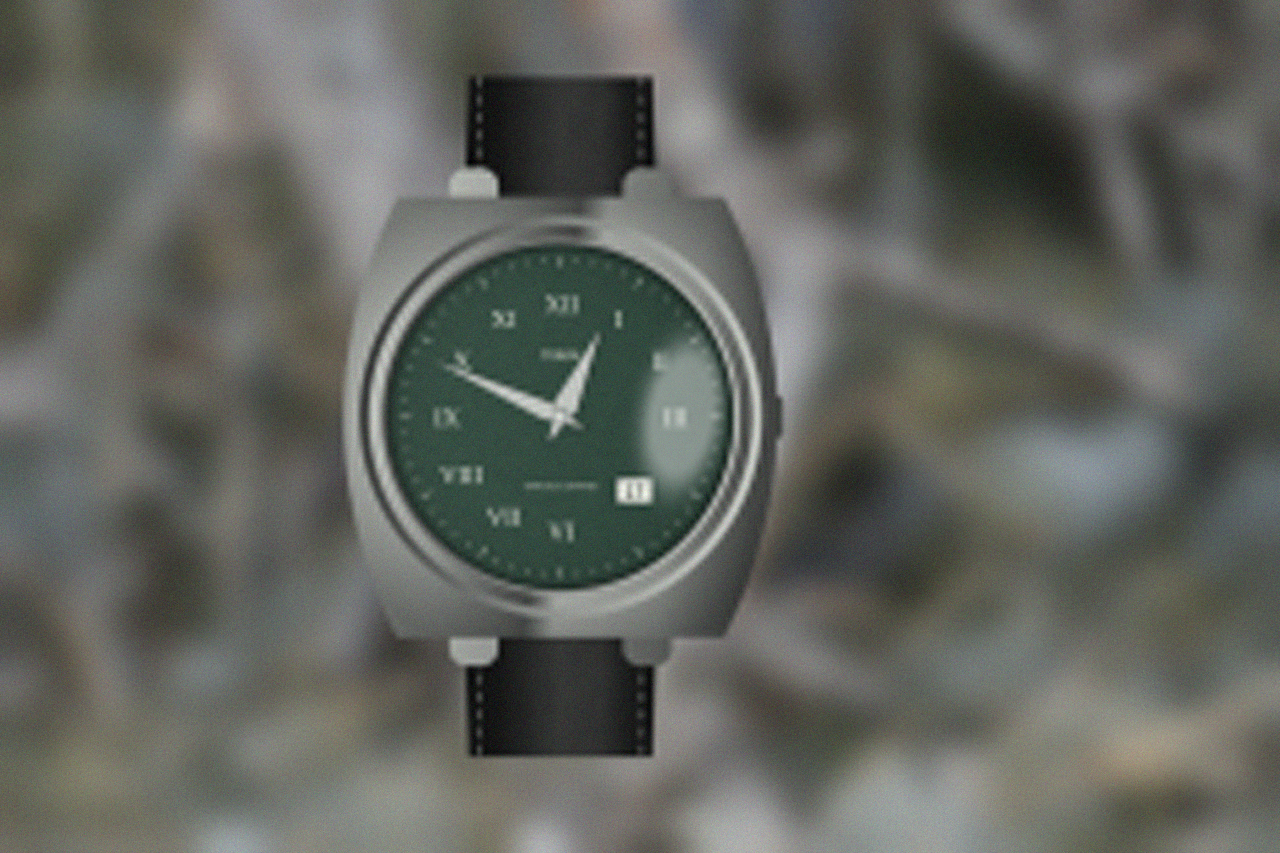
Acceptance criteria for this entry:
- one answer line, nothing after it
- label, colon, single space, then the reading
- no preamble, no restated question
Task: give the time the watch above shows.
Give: 12:49
